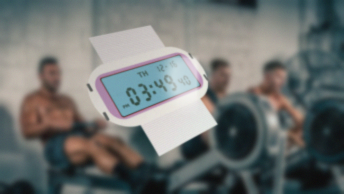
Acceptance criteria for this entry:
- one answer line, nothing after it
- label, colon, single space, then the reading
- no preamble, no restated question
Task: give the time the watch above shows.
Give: 3:49:40
